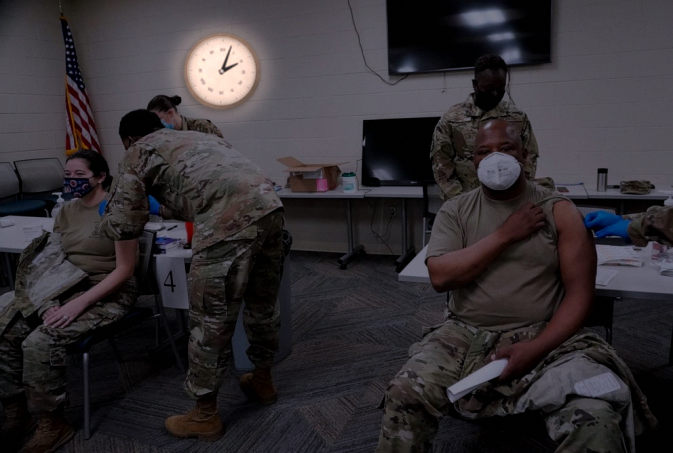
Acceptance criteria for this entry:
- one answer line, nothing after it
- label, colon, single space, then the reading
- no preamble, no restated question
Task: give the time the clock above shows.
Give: 2:03
